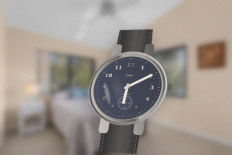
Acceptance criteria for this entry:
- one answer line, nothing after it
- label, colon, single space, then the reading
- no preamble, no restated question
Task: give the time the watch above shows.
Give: 6:10
